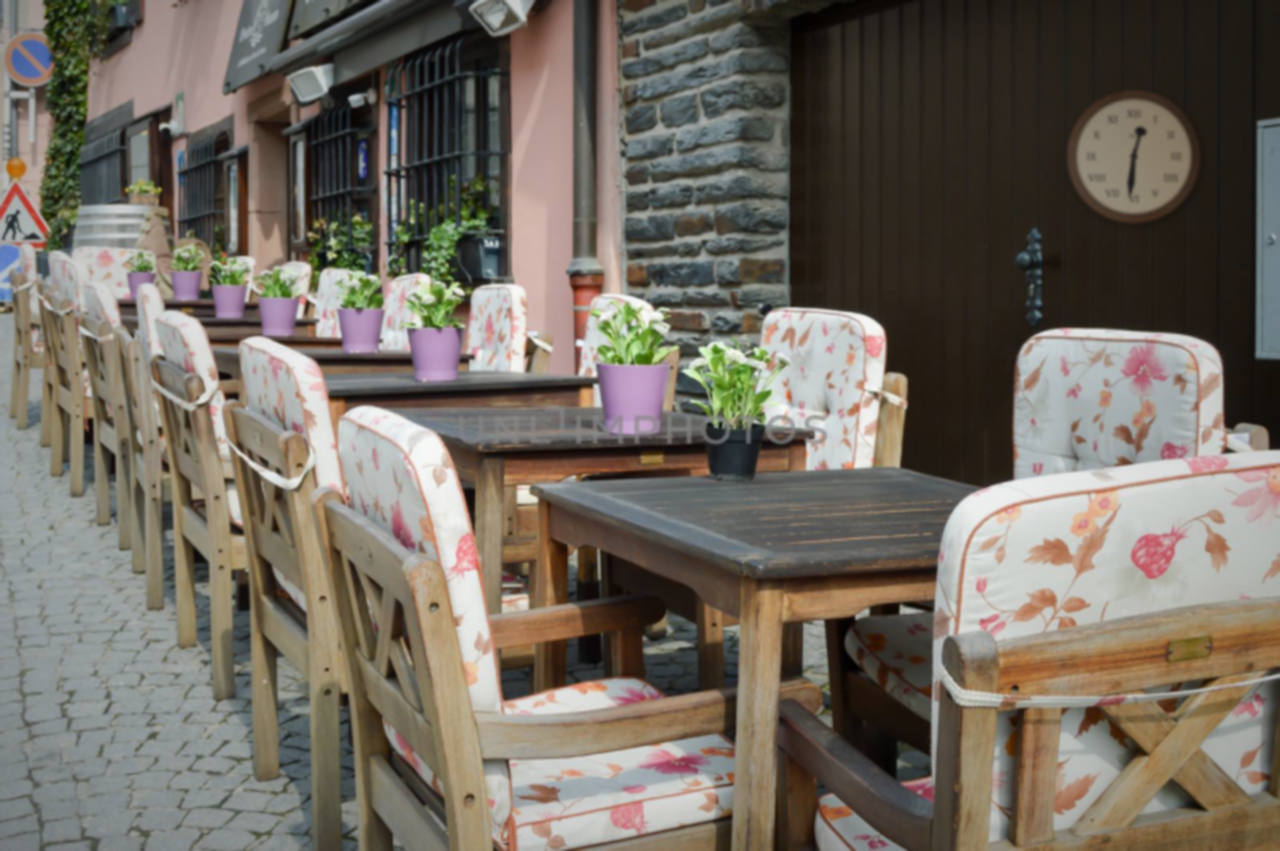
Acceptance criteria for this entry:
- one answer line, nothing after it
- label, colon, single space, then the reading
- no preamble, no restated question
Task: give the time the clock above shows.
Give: 12:31
